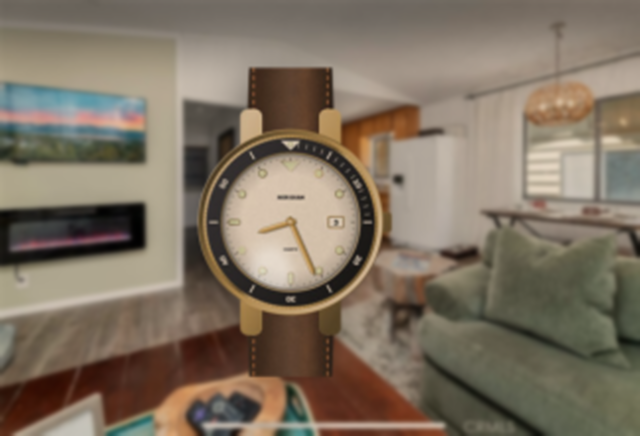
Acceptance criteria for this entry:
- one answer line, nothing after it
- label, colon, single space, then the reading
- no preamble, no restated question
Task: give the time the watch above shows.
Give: 8:26
